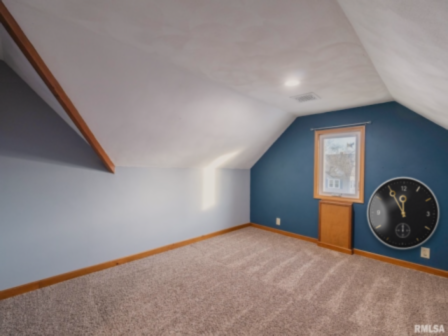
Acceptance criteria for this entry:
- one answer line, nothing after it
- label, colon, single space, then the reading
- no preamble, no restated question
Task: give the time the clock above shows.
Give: 11:55
